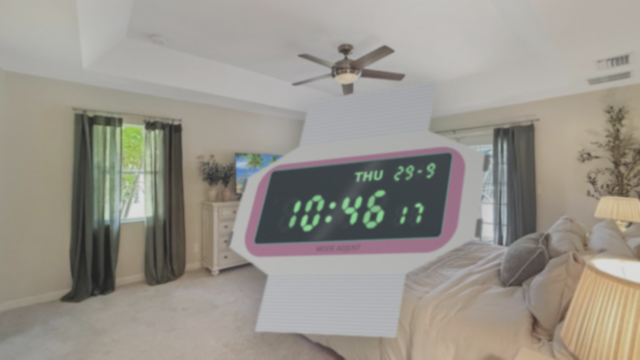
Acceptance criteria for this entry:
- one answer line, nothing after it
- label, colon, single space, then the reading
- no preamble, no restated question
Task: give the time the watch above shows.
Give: 10:46:17
